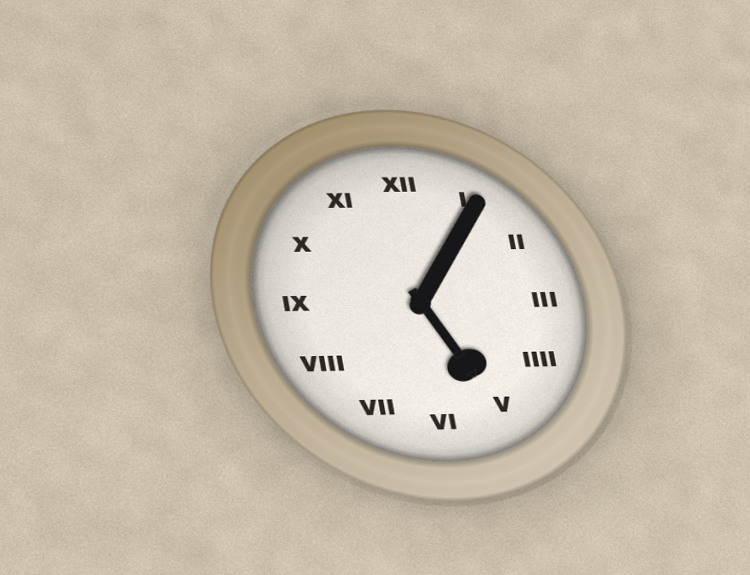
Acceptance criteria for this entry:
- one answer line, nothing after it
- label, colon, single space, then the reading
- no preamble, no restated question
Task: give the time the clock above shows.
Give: 5:06
